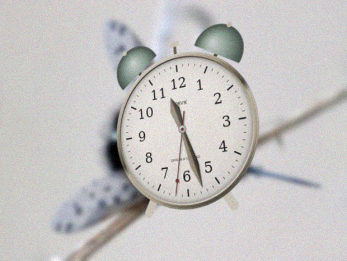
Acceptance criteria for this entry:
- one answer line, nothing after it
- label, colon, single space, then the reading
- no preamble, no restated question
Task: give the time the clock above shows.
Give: 11:27:32
